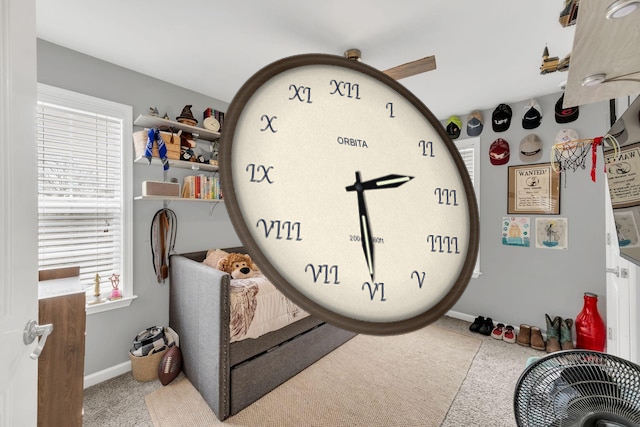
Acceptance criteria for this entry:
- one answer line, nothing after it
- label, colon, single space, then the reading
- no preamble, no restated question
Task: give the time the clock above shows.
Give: 2:30
